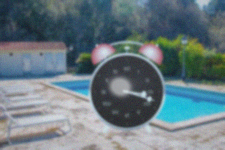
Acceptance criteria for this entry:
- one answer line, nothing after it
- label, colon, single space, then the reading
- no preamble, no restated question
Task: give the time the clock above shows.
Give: 3:18
